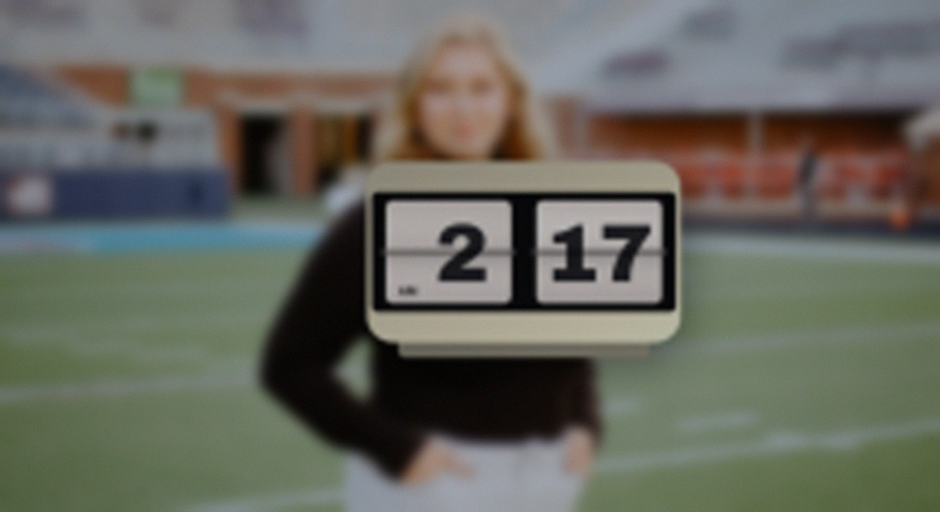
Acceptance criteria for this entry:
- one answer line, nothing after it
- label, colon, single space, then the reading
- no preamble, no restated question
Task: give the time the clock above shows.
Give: 2:17
